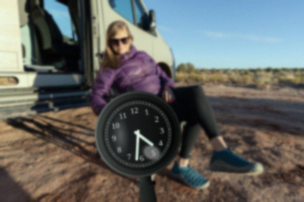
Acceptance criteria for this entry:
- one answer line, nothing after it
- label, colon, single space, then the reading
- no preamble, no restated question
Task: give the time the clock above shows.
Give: 4:32
